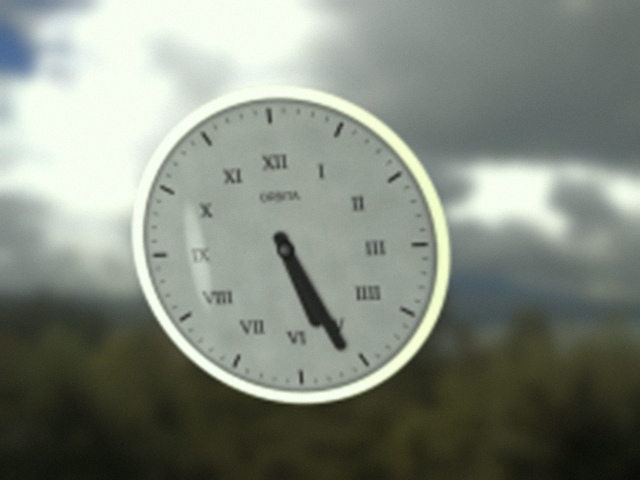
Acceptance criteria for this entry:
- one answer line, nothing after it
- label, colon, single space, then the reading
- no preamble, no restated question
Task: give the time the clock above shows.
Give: 5:26
